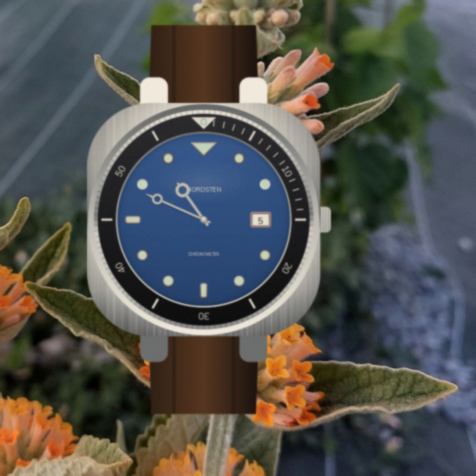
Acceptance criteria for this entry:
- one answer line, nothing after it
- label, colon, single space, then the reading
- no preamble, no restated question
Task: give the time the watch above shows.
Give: 10:49
